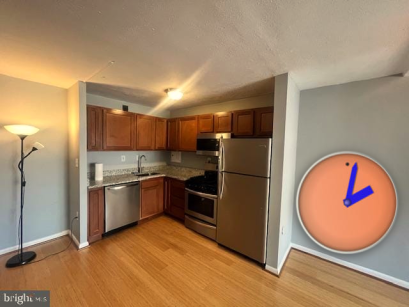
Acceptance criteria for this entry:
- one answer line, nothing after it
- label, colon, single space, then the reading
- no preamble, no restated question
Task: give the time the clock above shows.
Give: 2:02
